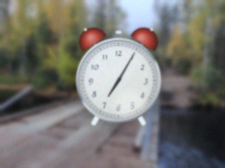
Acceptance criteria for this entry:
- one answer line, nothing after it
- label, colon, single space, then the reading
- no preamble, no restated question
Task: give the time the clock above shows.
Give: 7:05
